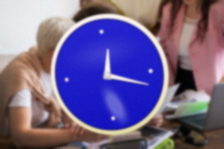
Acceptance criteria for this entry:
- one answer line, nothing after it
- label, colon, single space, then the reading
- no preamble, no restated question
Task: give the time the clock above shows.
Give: 12:18
